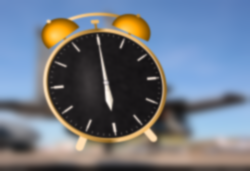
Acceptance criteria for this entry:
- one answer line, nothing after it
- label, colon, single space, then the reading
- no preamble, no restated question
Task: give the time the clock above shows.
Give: 6:00
